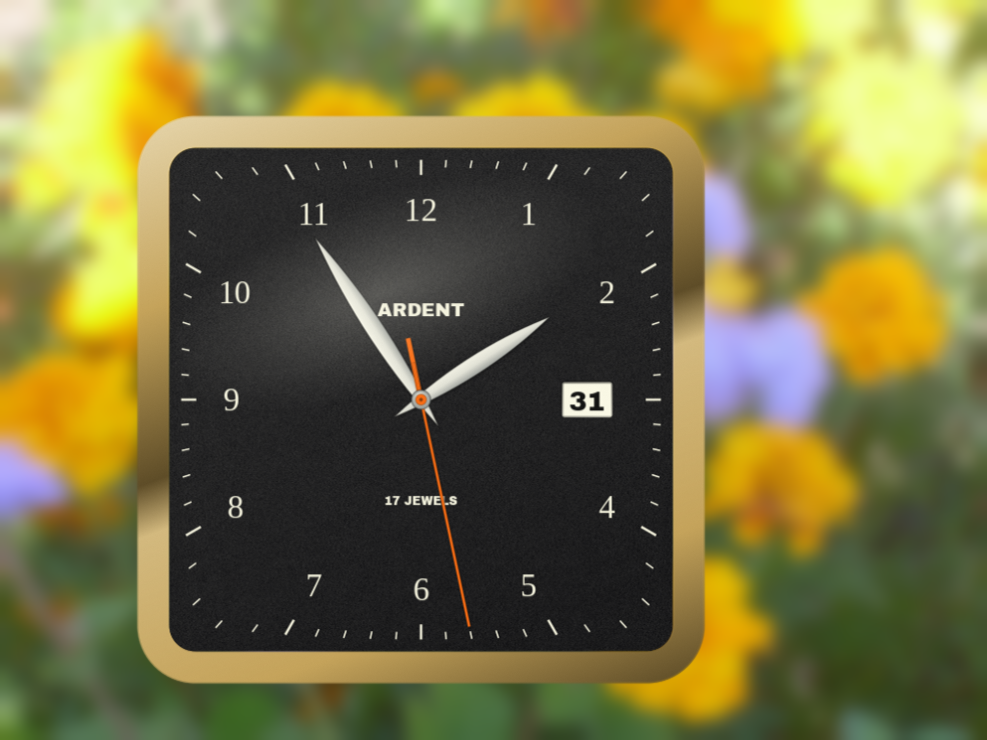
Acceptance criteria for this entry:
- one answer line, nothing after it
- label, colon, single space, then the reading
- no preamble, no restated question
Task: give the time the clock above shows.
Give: 1:54:28
